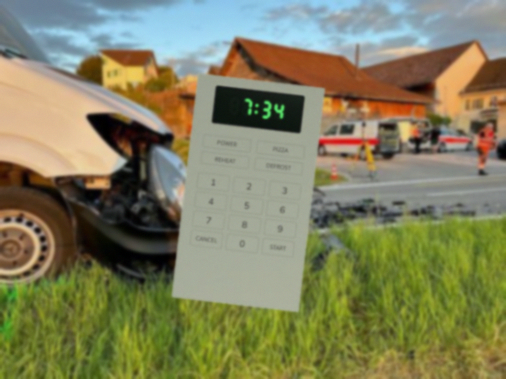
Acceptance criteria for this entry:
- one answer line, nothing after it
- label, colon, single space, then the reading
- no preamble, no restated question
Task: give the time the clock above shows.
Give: 7:34
